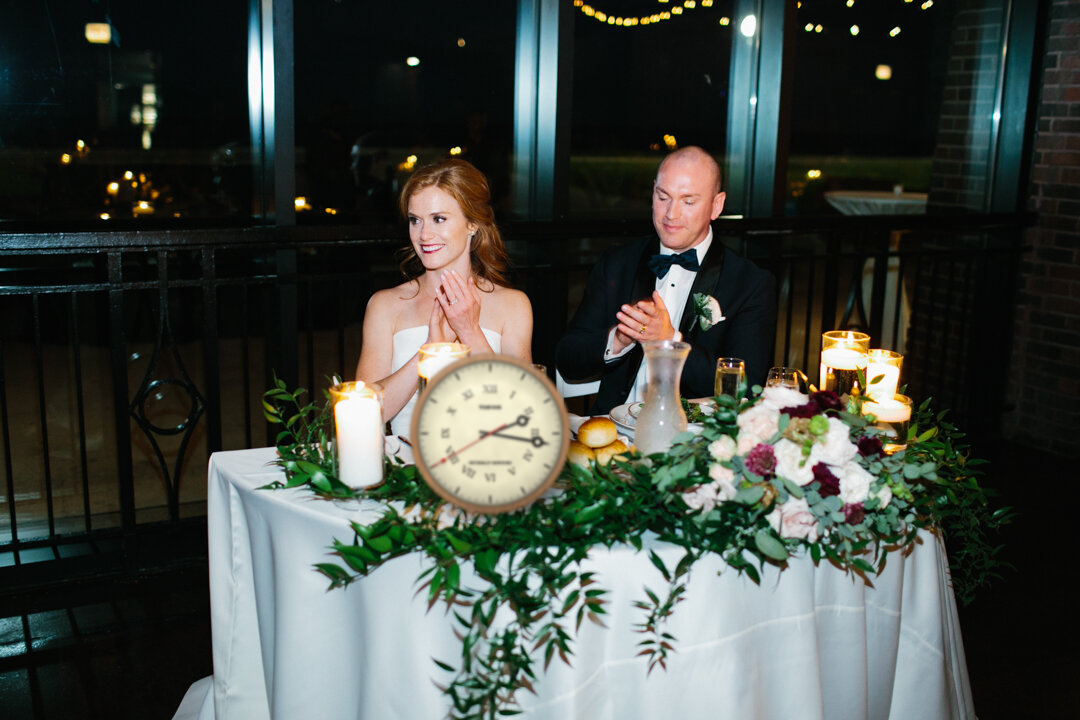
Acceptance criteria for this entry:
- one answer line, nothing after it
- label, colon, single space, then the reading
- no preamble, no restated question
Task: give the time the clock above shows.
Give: 2:16:40
